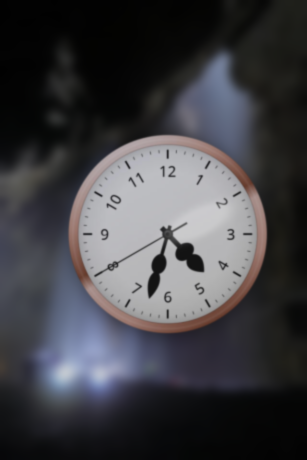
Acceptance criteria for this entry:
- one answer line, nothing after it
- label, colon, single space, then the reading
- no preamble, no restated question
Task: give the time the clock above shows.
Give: 4:32:40
